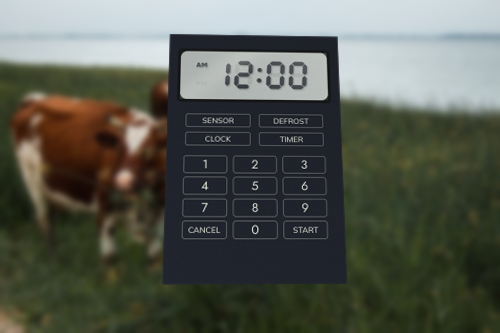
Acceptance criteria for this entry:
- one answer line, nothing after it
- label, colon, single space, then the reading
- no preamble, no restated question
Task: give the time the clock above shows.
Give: 12:00
